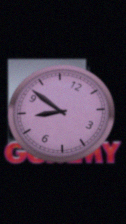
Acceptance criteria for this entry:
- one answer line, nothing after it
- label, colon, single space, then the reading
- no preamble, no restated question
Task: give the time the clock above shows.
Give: 7:47
